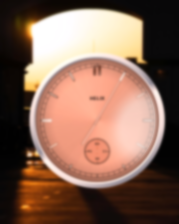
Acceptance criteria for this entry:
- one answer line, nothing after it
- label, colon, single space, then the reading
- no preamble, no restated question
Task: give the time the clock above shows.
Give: 7:05
